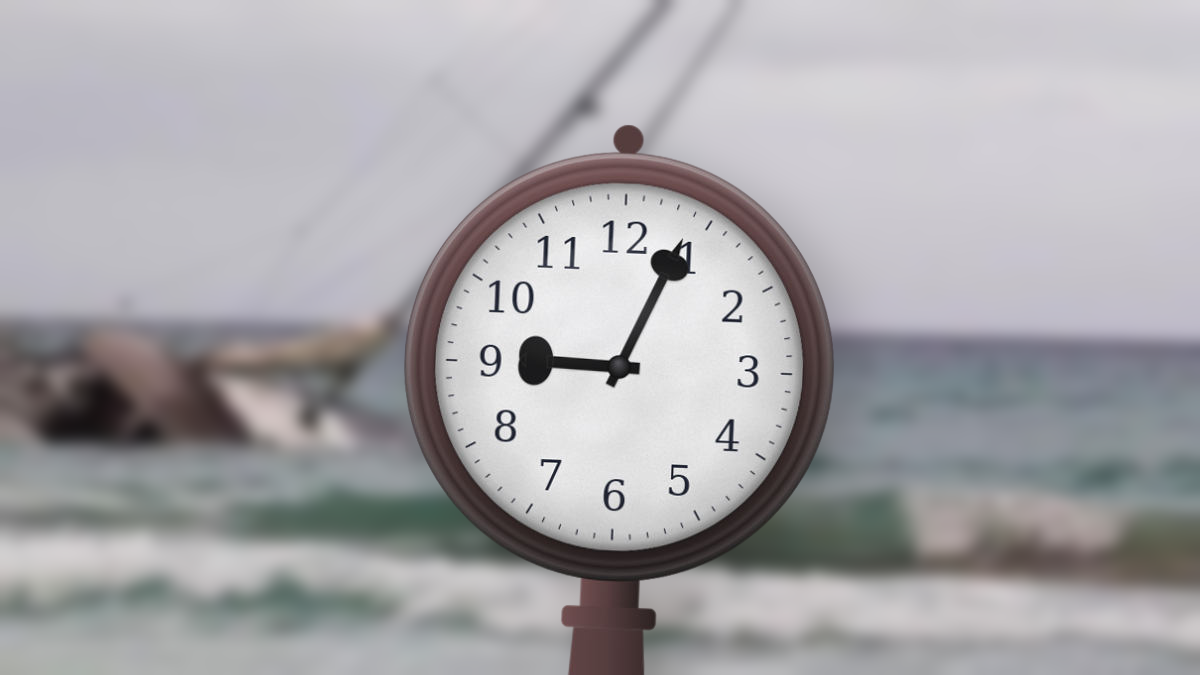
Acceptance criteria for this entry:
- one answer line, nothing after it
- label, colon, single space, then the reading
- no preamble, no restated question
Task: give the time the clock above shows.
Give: 9:04
